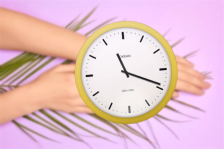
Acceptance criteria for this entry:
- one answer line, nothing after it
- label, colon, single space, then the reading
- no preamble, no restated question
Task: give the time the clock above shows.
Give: 11:19
